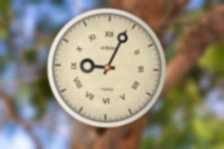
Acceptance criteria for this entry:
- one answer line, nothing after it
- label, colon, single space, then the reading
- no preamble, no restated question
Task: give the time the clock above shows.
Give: 9:04
